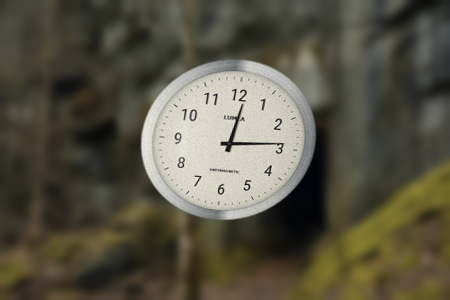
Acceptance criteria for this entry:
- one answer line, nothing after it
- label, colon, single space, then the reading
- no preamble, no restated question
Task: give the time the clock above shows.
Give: 12:14
